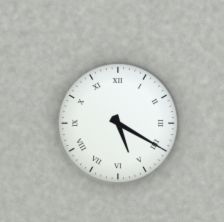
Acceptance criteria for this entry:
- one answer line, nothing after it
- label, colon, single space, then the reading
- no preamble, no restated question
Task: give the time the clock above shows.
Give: 5:20
